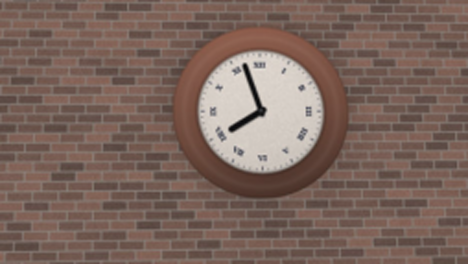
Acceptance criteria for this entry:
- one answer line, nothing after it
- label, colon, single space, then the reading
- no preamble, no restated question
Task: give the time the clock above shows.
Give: 7:57
